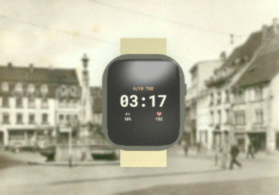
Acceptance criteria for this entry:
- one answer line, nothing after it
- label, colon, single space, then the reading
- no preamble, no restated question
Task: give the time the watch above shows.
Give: 3:17
